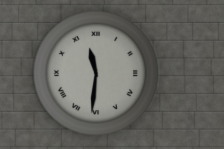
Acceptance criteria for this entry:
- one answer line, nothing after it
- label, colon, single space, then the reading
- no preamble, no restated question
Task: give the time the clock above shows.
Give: 11:31
